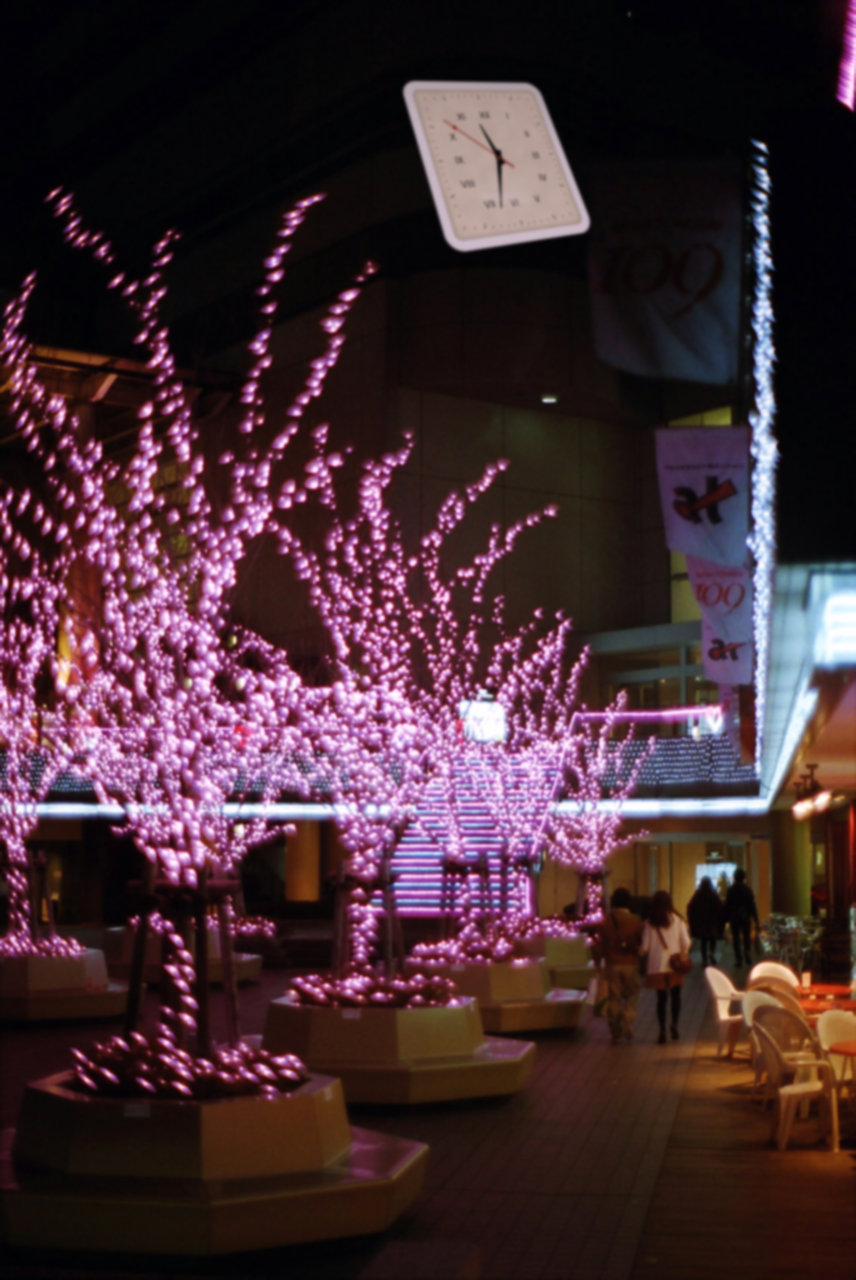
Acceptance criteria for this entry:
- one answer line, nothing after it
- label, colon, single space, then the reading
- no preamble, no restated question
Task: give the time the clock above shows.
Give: 11:32:52
